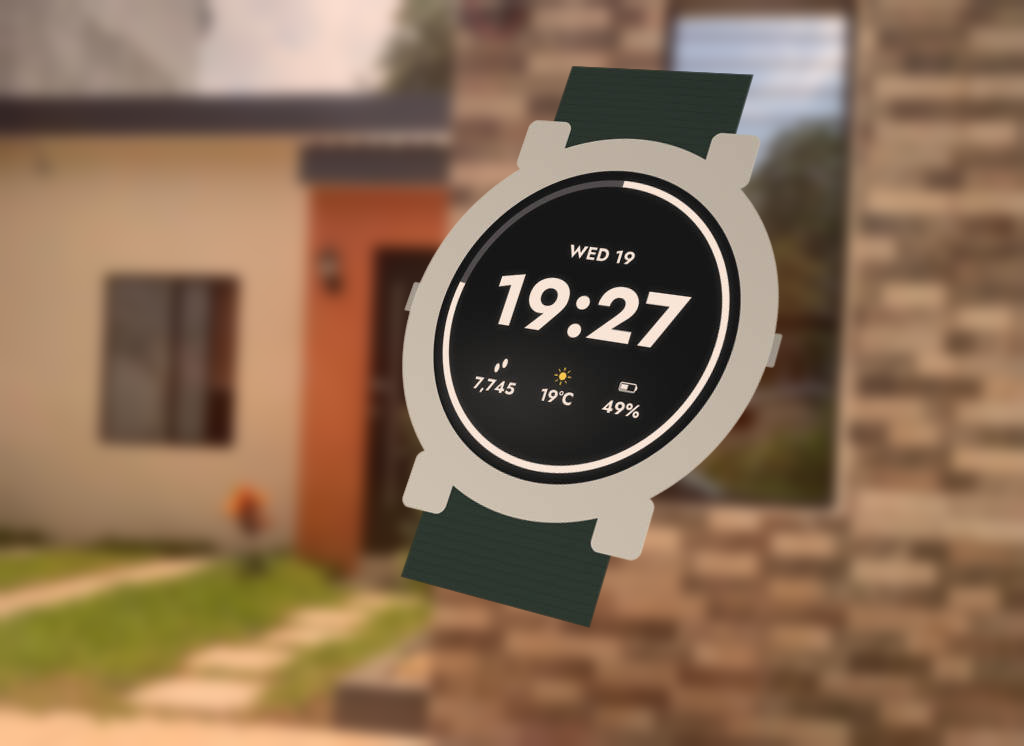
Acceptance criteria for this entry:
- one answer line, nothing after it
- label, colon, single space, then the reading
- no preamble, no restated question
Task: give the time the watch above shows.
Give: 19:27
